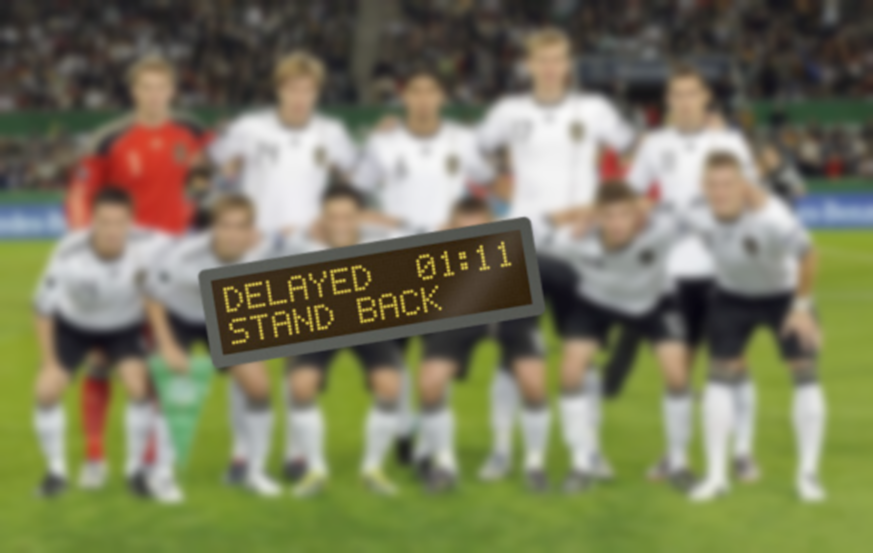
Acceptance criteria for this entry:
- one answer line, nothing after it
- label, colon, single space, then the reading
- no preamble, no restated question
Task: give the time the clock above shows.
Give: 1:11
